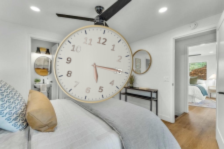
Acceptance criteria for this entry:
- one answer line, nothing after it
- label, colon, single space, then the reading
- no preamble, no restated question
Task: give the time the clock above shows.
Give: 5:15
